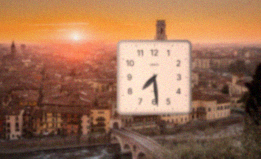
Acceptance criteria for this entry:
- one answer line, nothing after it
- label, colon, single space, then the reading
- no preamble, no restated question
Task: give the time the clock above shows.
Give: 7:29
